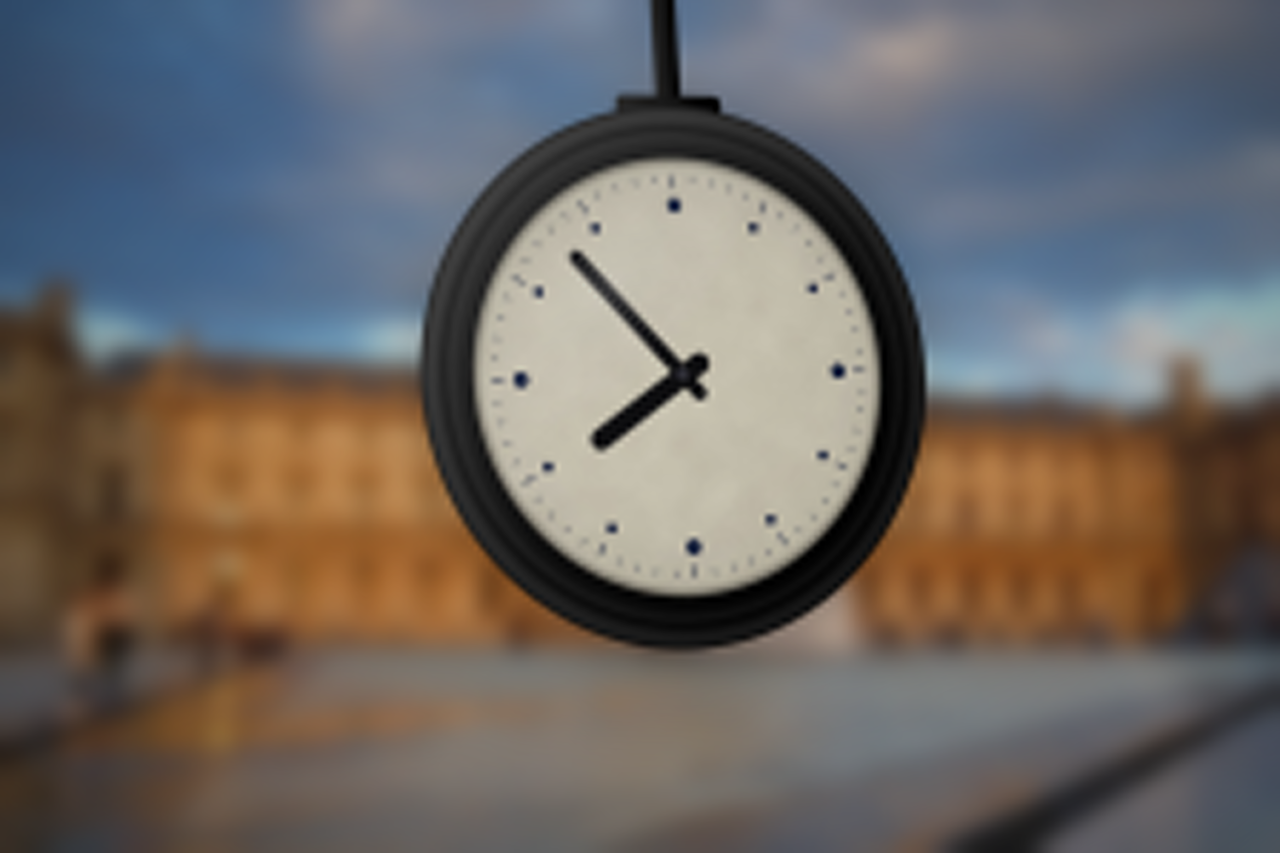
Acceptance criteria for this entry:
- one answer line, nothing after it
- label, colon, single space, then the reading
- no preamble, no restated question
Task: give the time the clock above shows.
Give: 7:53
